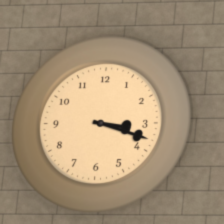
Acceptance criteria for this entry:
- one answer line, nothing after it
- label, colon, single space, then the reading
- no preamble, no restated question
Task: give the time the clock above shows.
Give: 3:18
